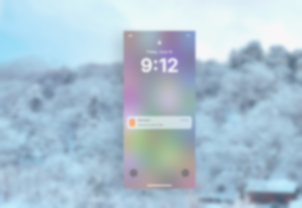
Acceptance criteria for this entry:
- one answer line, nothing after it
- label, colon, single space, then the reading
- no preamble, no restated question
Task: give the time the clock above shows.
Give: 9:12
